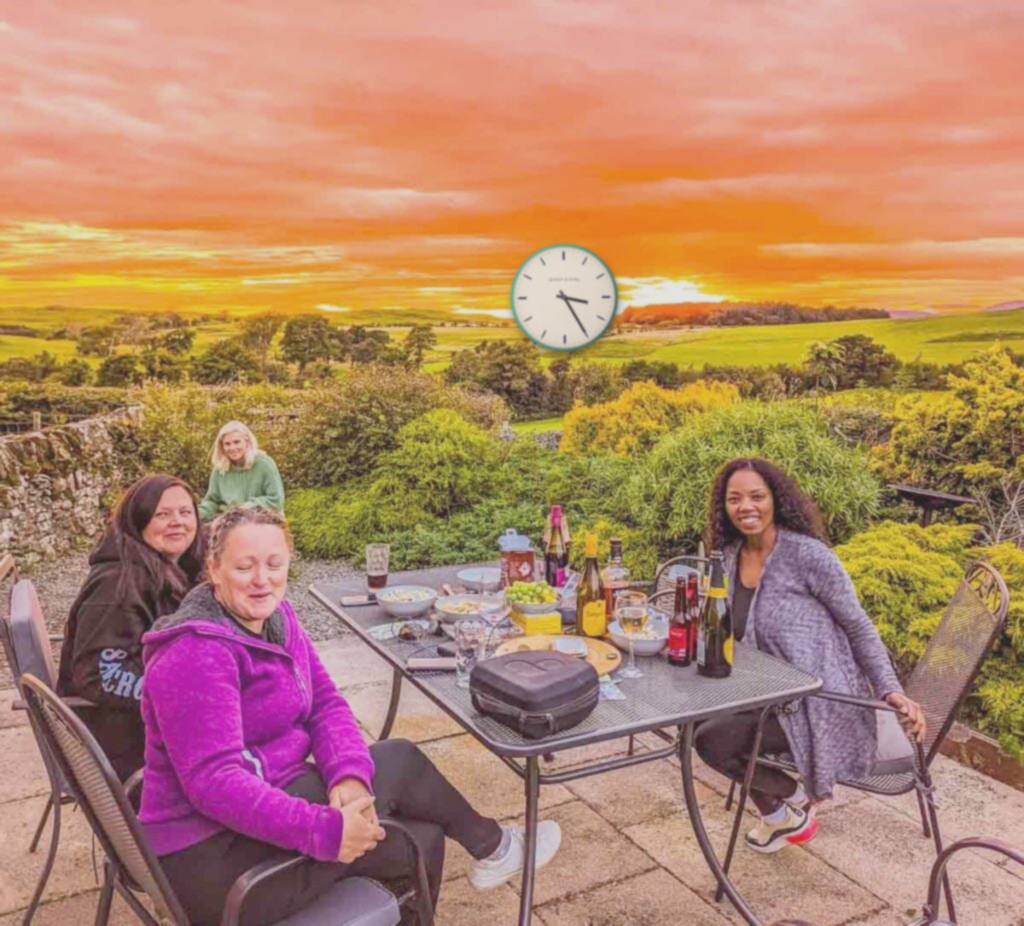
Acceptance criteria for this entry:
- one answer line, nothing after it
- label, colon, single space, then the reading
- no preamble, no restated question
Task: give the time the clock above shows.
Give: 3:25
